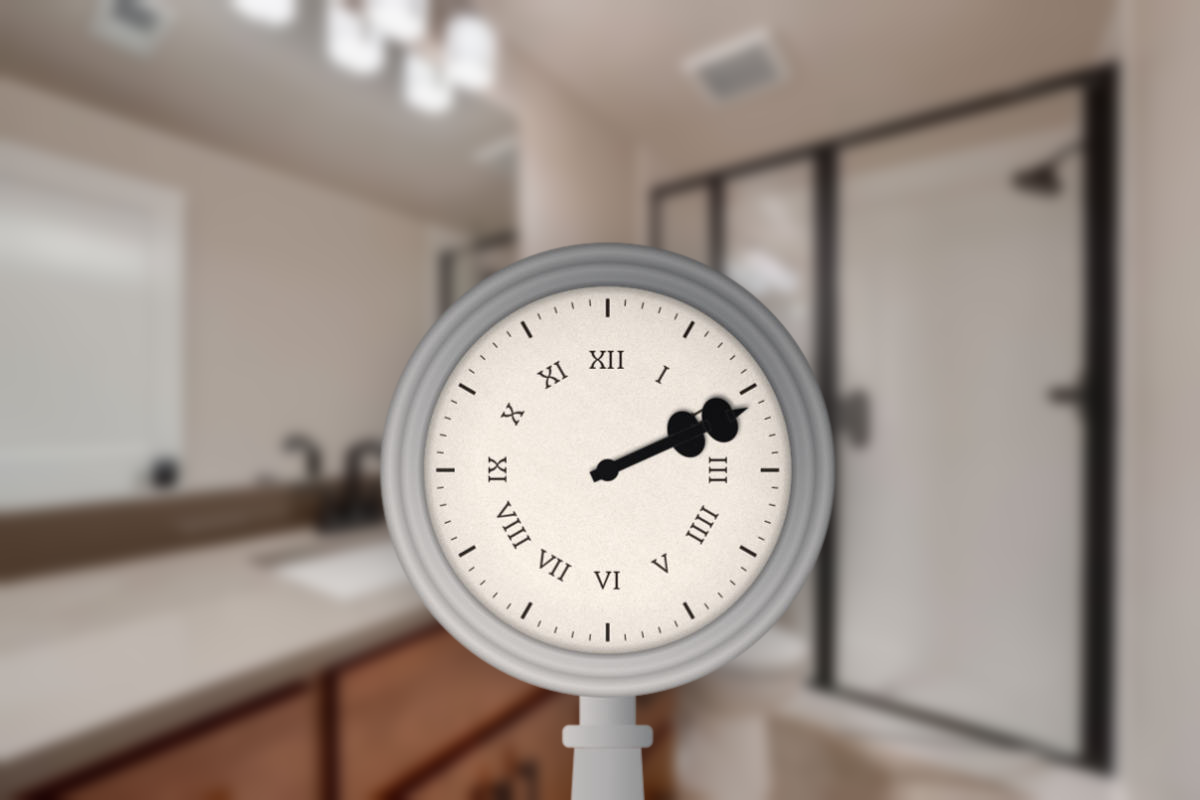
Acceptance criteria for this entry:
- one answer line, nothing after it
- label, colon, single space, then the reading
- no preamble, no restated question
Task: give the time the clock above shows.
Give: 2:11
